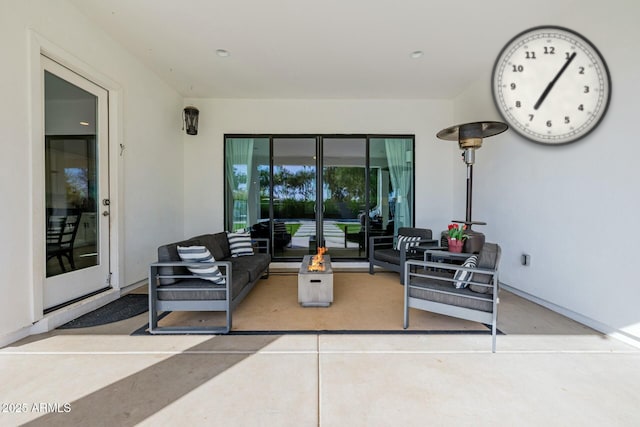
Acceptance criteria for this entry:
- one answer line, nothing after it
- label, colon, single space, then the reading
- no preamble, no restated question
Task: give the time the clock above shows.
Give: 7:06
